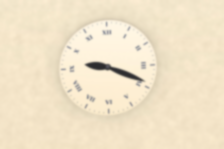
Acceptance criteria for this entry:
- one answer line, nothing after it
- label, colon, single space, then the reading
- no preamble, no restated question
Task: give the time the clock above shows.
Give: 9:19
